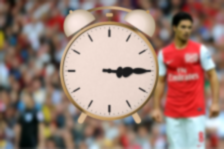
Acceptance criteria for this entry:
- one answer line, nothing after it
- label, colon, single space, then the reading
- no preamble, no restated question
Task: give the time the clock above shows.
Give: 3:15
